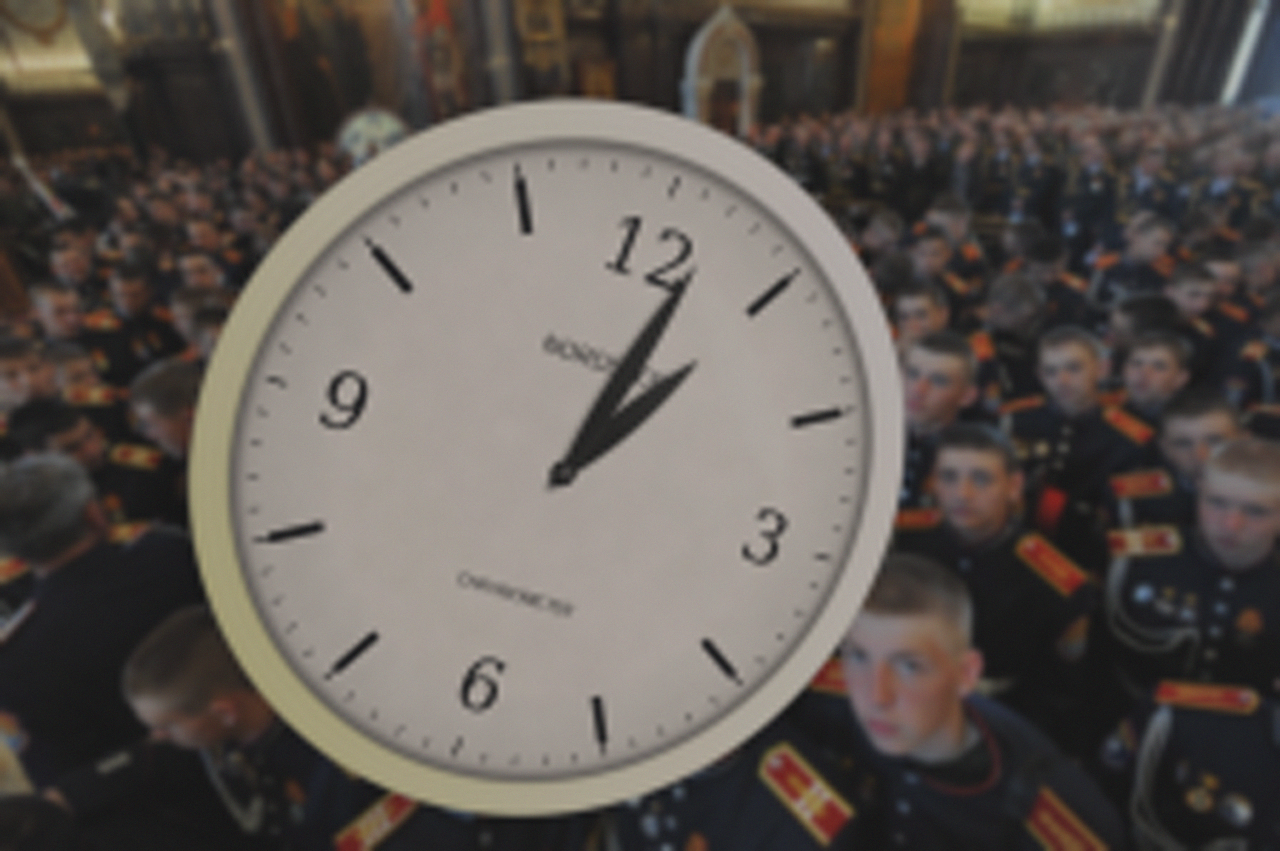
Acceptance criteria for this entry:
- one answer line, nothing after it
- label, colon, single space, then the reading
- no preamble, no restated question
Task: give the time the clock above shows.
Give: 1:02
